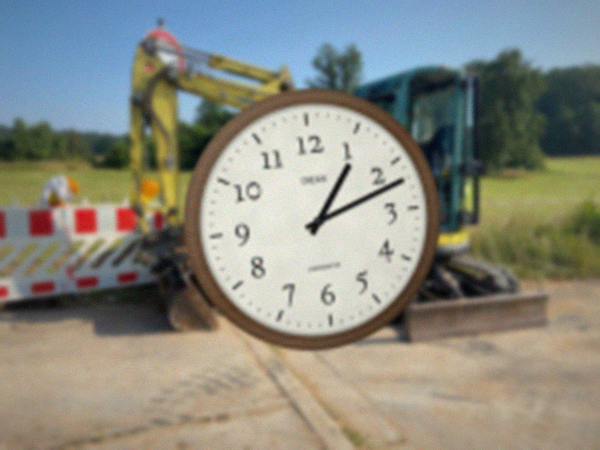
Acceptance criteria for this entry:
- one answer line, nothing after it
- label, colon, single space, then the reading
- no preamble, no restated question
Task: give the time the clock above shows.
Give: 1:12
